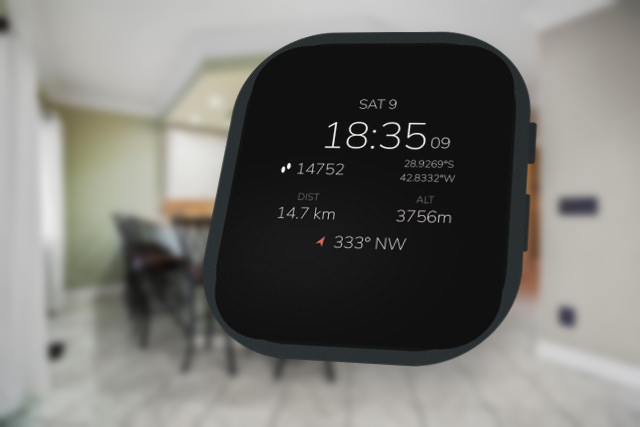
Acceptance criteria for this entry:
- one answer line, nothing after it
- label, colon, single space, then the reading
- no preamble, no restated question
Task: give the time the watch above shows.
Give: 18:35:09
